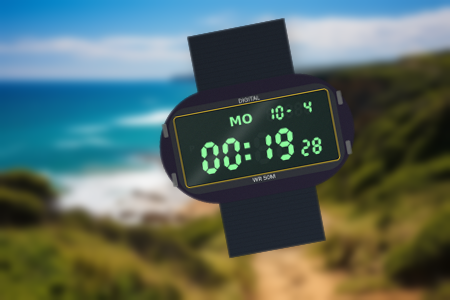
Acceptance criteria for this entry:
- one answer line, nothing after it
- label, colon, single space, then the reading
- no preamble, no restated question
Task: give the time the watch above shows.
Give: 0:19:28
